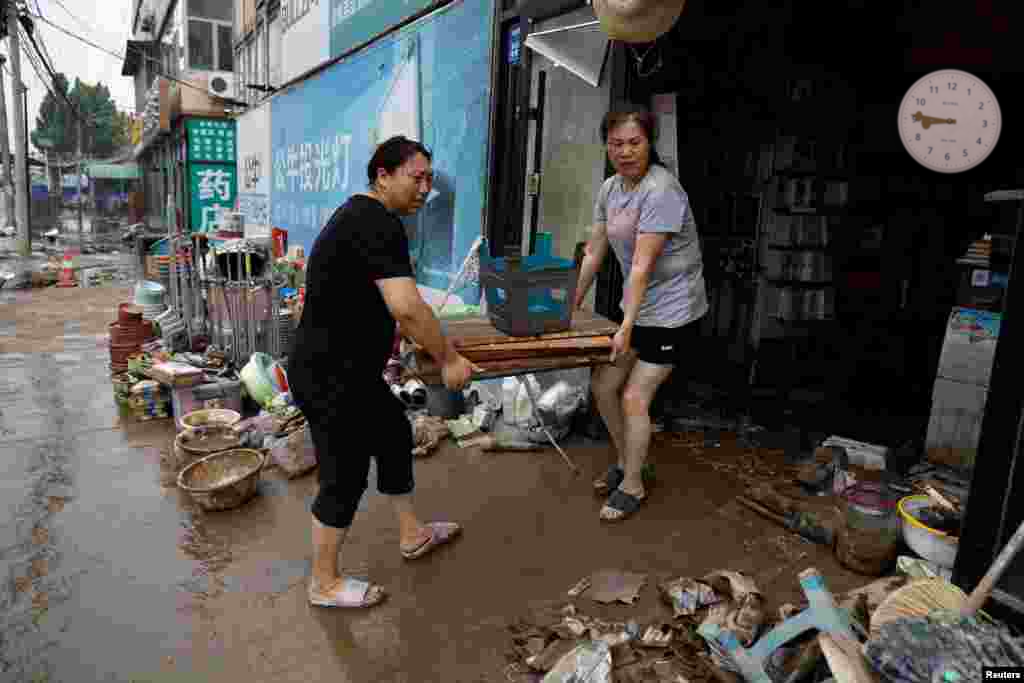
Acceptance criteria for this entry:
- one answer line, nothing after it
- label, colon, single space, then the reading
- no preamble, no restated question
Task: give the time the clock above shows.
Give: 8:46
